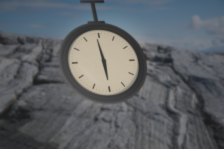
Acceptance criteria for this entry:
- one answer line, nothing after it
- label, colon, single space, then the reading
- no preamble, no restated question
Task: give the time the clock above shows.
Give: 5:59
